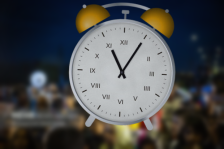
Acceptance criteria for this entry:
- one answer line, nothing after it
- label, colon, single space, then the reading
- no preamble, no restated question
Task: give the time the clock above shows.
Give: 11:05
